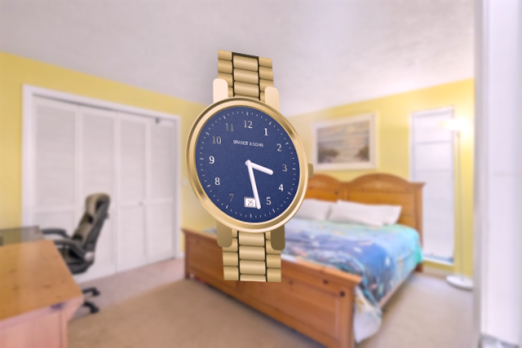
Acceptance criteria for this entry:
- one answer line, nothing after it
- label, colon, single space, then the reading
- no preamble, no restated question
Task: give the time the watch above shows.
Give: 3:28
